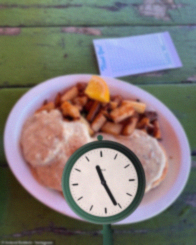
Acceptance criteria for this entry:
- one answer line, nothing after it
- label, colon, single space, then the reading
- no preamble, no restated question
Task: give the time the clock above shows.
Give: 11:26
